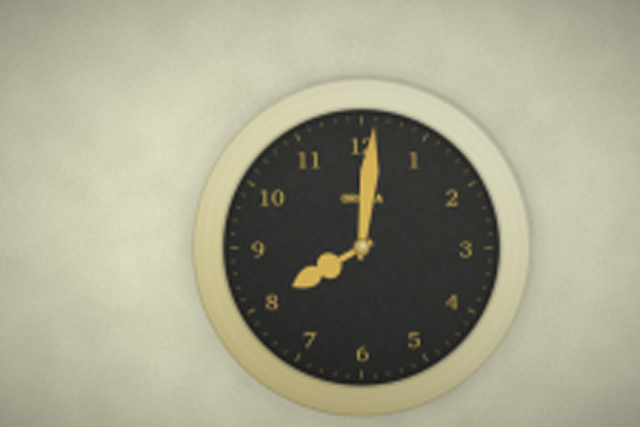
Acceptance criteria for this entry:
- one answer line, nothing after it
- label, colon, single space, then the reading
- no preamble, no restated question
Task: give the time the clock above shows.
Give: 8:01
